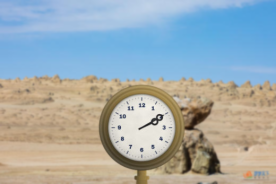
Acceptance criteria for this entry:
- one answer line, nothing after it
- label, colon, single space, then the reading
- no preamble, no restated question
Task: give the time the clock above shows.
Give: 2:10
